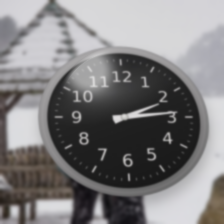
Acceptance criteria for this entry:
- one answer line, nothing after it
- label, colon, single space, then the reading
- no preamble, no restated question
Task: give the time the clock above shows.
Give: 2:14
